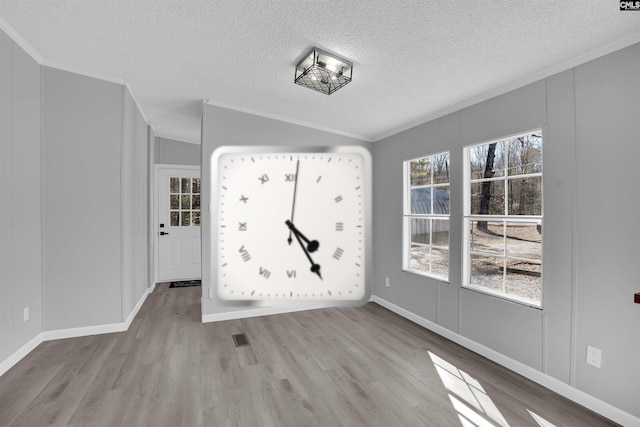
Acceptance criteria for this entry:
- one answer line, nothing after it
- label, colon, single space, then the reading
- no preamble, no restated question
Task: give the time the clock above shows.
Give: 4:25:01
